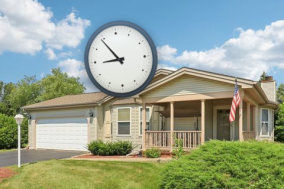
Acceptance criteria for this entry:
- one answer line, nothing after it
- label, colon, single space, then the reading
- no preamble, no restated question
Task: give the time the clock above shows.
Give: 8:54
